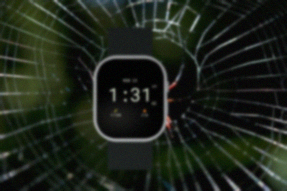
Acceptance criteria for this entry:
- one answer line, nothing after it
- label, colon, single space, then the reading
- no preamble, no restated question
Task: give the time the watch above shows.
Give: 1:31
